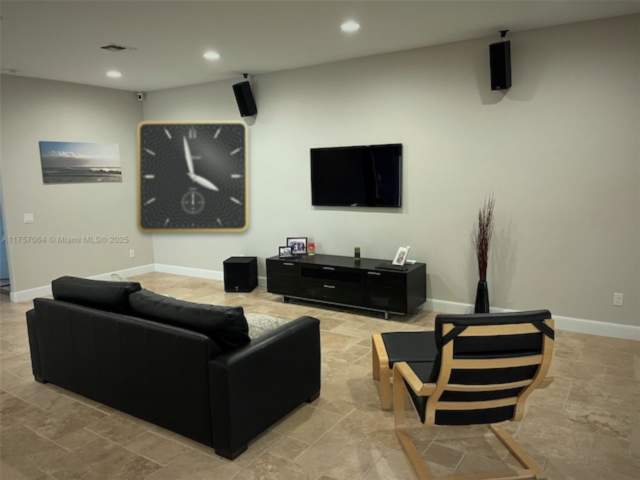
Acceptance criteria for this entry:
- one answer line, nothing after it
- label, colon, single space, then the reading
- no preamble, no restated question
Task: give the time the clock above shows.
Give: 3:58
